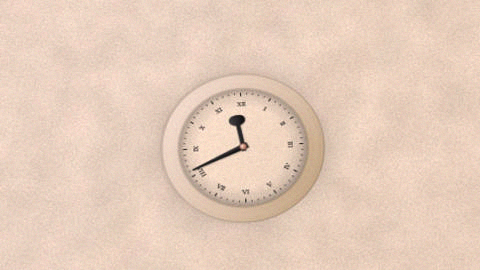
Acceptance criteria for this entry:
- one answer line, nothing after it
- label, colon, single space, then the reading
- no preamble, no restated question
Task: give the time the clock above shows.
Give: 11:41
